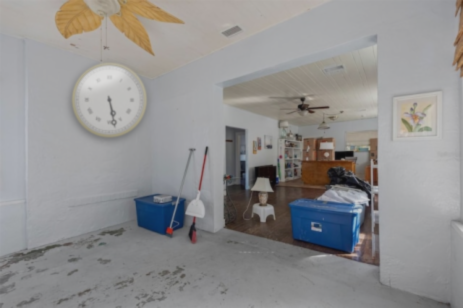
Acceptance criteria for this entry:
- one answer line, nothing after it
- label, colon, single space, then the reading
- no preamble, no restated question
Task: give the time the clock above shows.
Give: 5:28
